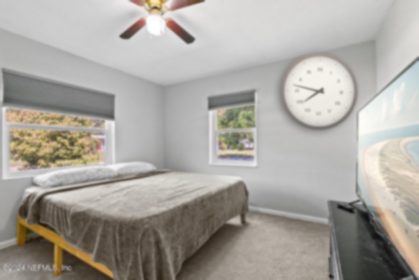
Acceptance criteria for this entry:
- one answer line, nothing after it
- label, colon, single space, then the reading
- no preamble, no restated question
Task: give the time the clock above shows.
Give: 7:47
